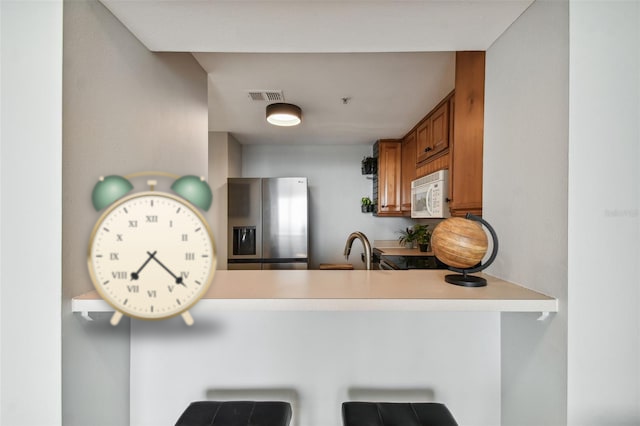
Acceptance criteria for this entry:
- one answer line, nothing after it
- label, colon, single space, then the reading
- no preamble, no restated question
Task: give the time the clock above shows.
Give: 7:22
